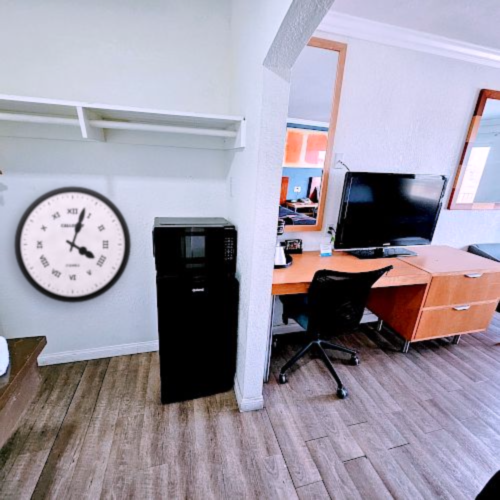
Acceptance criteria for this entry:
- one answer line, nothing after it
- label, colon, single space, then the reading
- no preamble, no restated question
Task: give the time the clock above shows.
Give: 4:03
